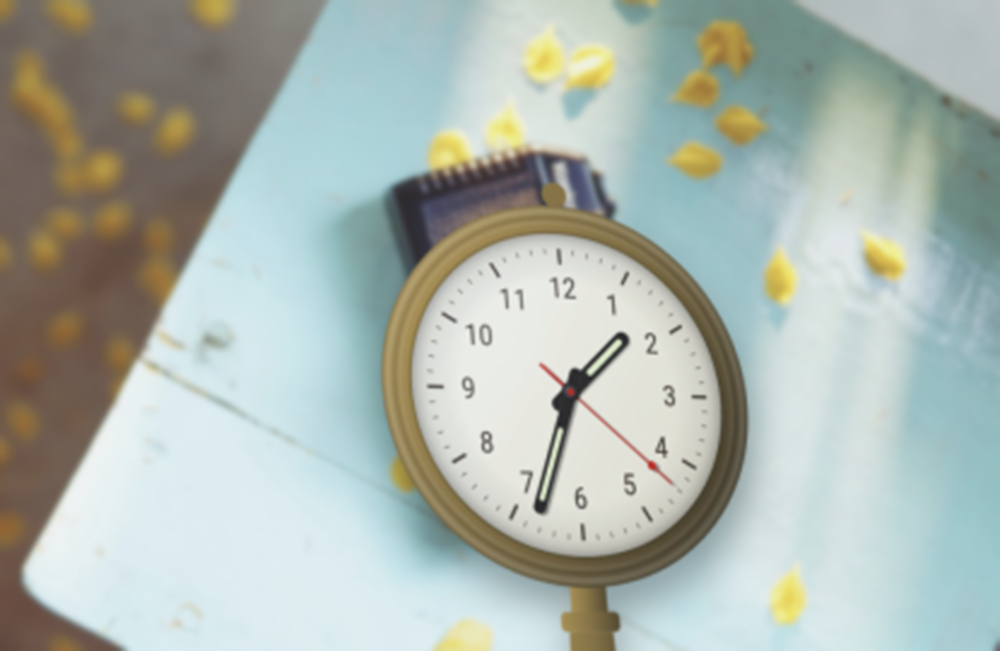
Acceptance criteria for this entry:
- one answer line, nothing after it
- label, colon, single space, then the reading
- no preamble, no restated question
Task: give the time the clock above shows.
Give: 1:33:22
